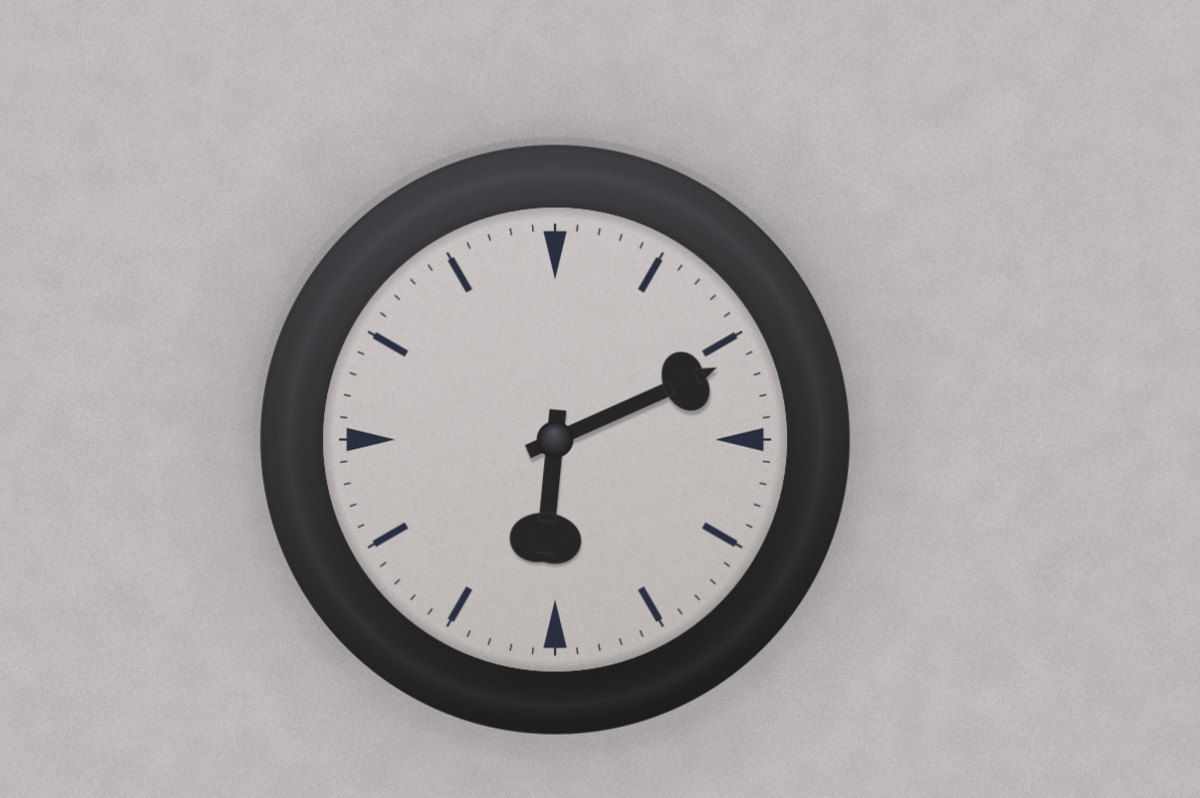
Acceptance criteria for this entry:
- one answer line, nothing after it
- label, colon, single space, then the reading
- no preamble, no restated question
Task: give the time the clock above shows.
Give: 6:11
